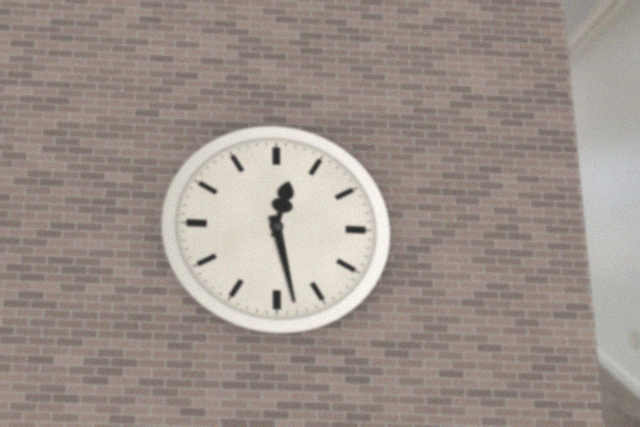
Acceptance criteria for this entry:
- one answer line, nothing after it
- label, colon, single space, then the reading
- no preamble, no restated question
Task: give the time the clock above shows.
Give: 12:28
